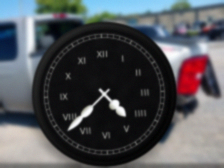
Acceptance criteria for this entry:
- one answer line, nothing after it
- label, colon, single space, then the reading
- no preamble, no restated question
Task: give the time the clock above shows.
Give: 4:38
